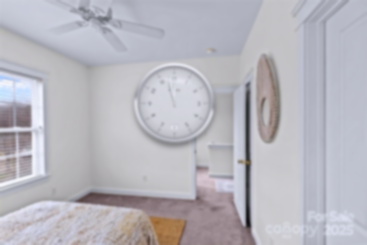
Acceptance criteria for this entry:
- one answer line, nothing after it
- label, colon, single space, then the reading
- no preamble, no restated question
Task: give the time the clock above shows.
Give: 11:58
